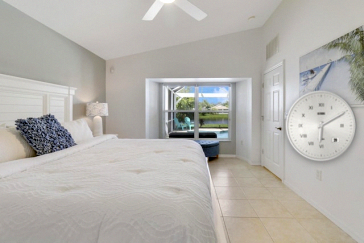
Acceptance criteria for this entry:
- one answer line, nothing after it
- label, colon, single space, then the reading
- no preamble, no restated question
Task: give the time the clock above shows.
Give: 6:10
